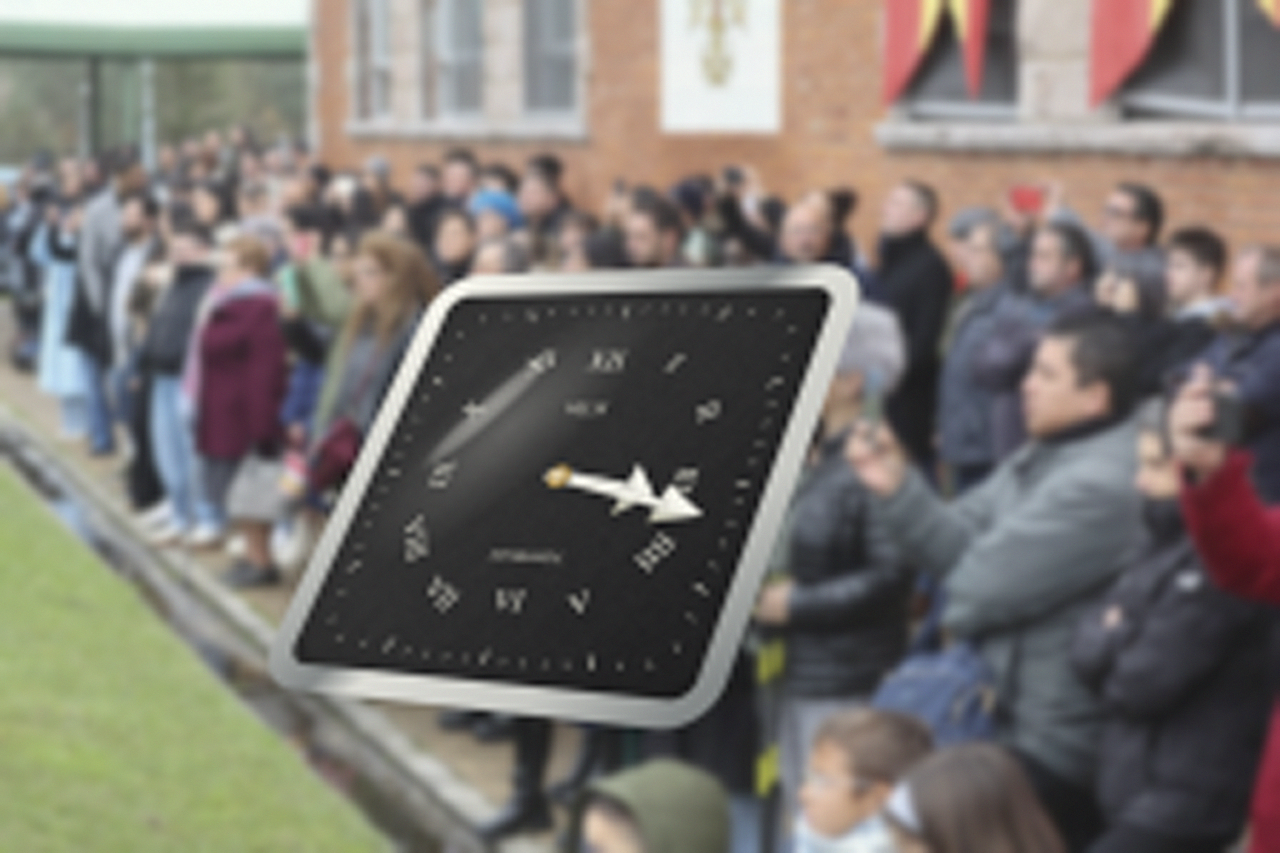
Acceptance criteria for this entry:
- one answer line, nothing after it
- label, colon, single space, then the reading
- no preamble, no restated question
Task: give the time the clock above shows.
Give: 3:17
